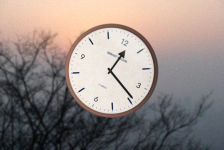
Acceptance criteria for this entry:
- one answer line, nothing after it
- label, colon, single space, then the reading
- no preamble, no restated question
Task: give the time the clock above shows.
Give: 12:19
